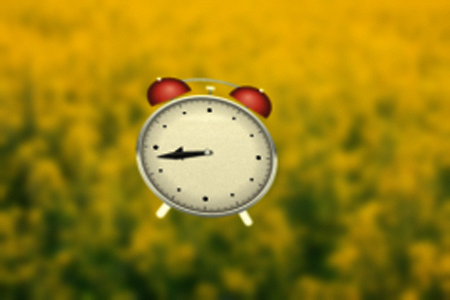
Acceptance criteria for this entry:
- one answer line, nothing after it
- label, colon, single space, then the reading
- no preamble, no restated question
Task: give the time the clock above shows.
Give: 8:43
